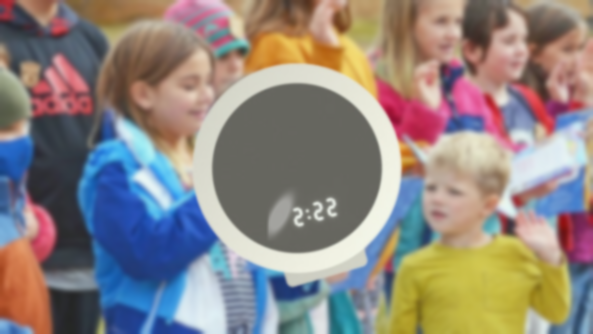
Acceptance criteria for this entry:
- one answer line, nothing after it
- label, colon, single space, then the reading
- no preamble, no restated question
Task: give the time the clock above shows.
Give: 2:22
